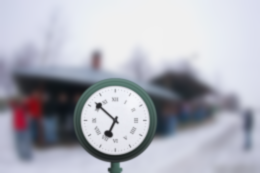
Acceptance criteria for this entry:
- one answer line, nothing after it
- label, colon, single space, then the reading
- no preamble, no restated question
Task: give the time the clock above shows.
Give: 6:52
